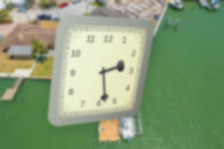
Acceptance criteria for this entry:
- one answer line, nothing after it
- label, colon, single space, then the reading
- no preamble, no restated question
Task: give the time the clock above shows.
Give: 2:28
